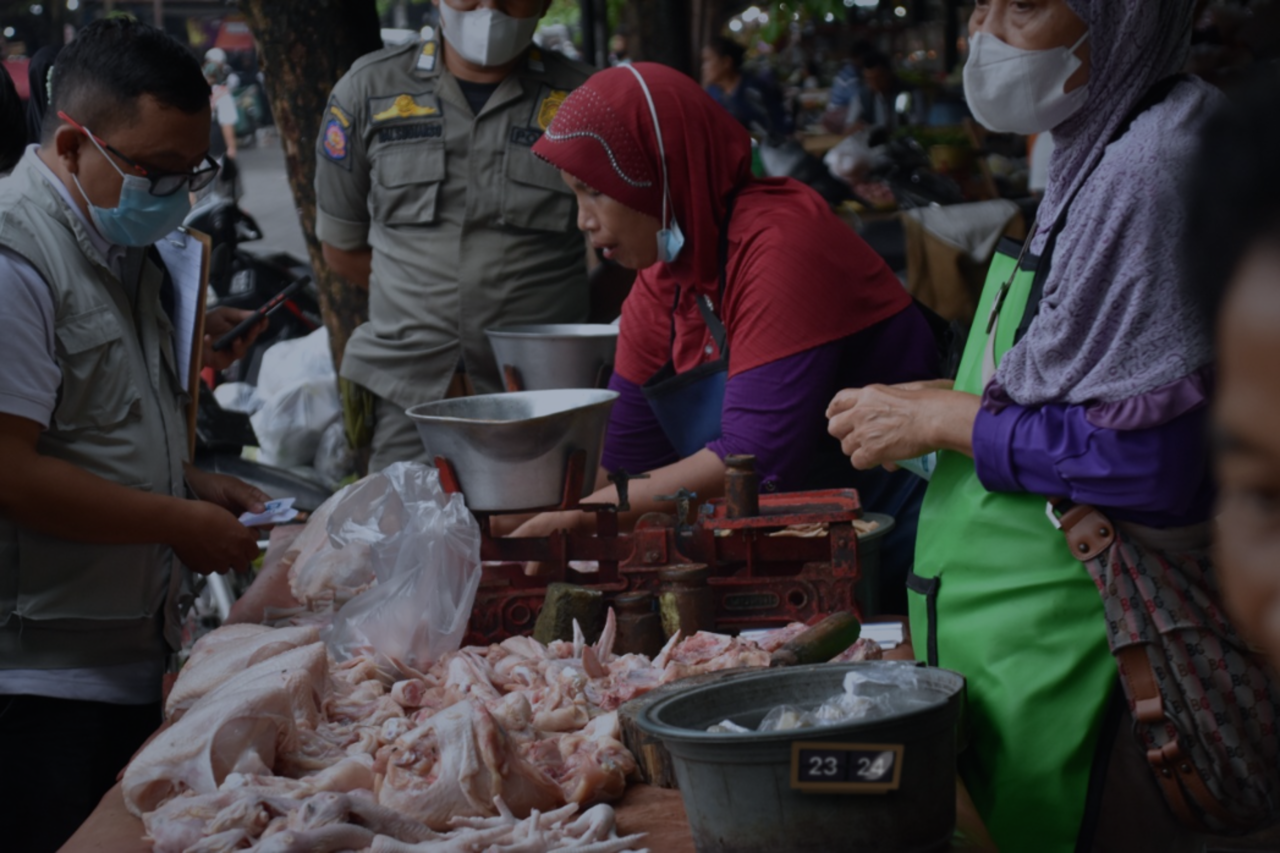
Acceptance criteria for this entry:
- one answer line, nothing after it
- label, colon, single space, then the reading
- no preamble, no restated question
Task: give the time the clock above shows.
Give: 23:24
